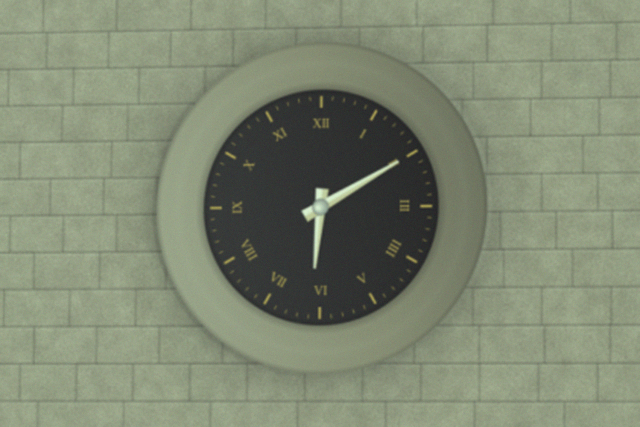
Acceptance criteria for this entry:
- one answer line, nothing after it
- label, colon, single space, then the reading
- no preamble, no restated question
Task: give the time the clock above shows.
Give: 6:10
